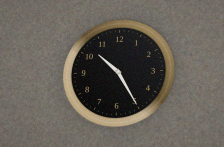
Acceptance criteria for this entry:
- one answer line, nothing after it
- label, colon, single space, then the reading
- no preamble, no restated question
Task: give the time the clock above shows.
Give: 10:25
